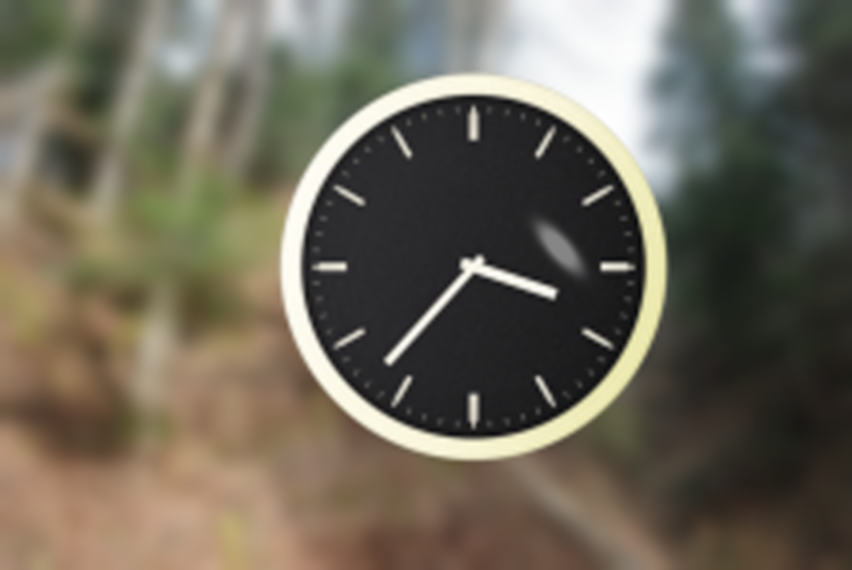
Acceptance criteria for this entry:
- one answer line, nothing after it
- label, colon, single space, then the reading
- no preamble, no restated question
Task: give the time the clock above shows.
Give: 3:37
